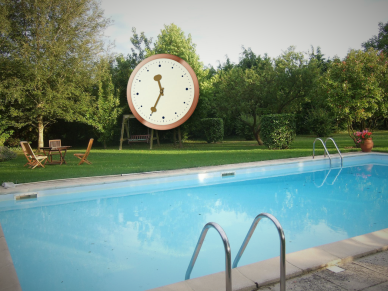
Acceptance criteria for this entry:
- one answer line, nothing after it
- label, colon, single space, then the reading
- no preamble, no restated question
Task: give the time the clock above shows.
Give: 11:35
